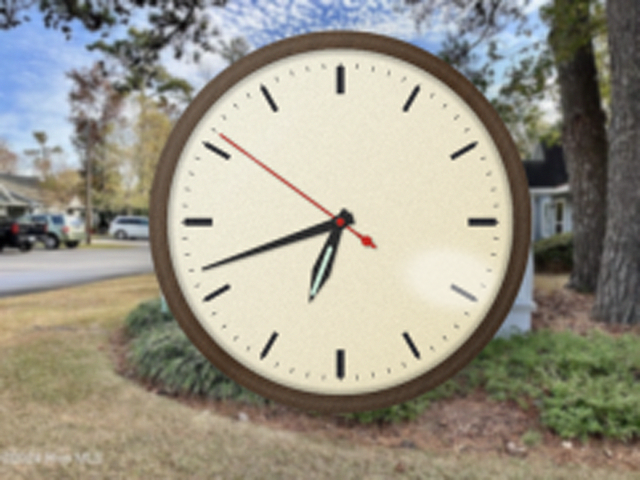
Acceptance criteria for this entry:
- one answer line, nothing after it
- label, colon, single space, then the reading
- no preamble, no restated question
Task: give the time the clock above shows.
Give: 6:41:51
